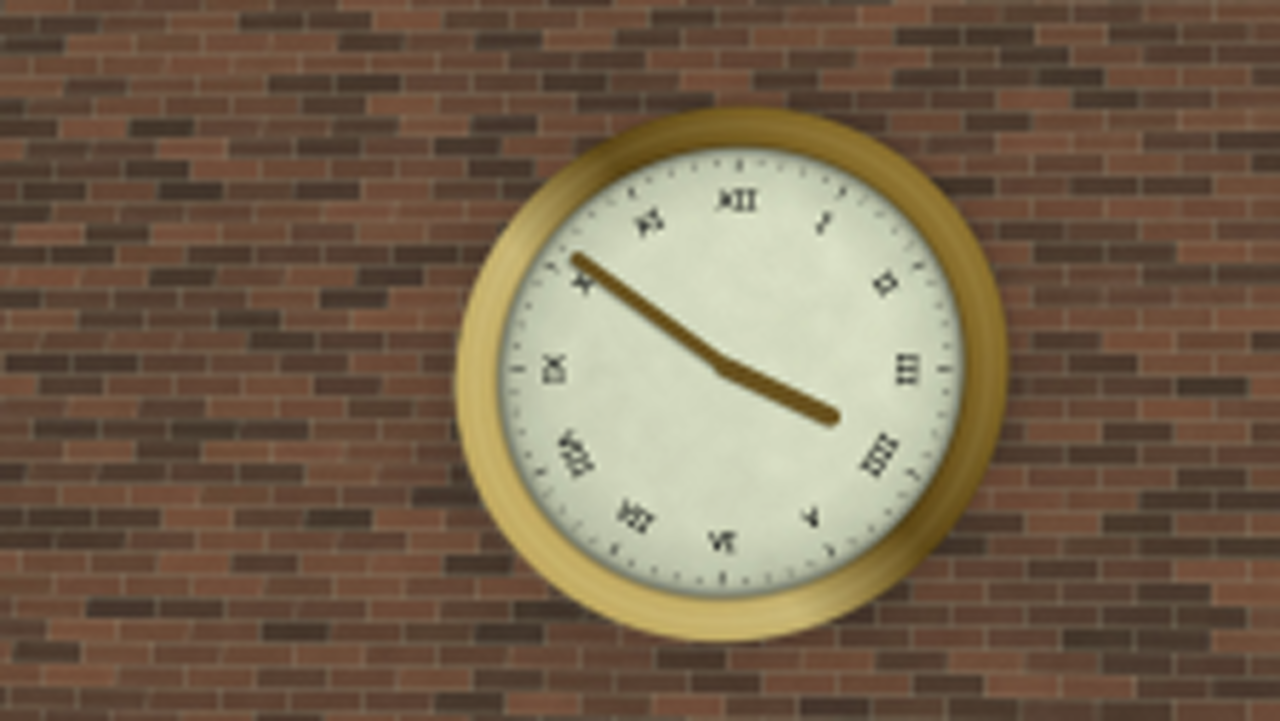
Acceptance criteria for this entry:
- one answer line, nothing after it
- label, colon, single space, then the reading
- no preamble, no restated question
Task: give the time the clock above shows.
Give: 3:51
